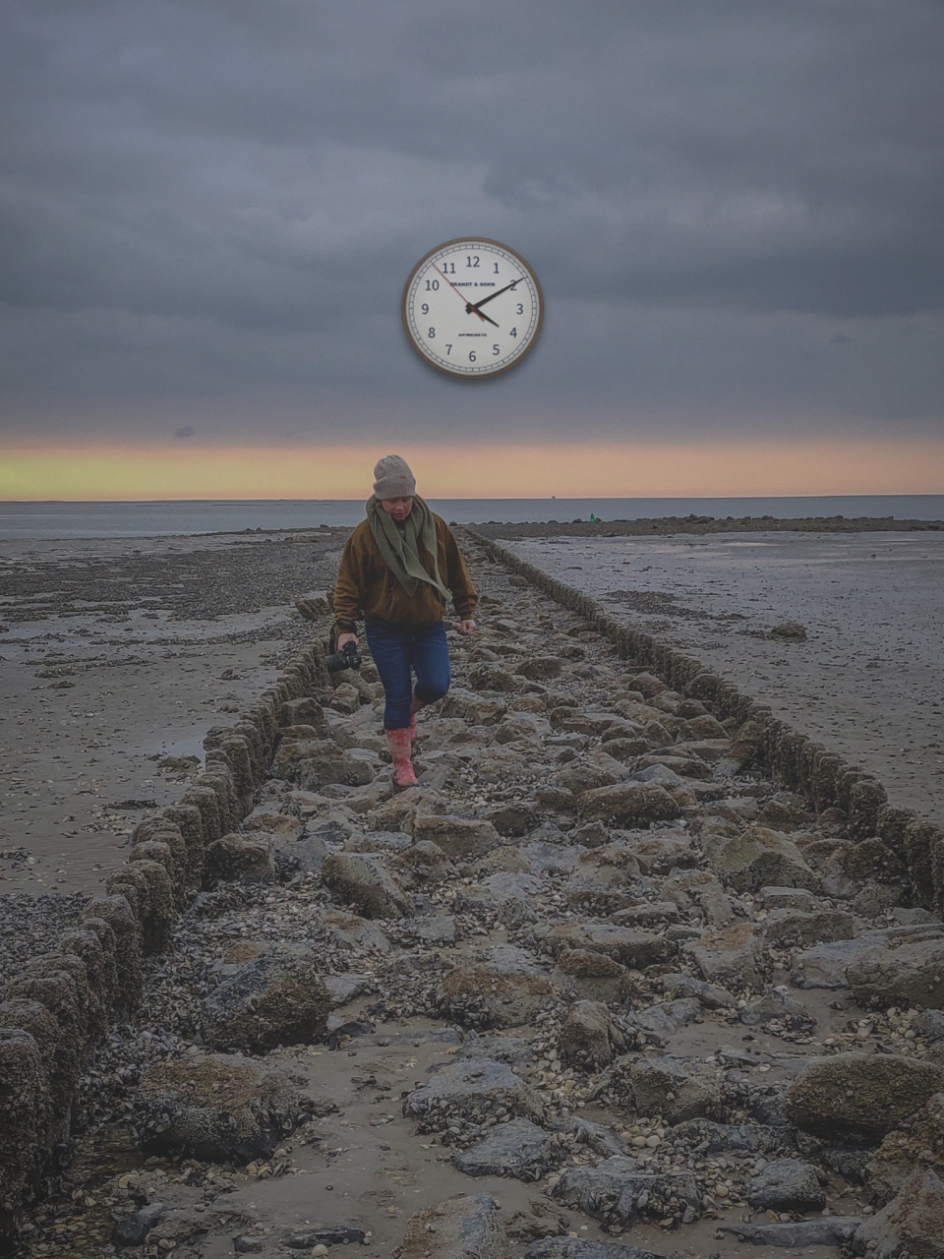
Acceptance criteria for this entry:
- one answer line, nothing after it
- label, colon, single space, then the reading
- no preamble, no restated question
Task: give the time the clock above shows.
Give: 4:09:53
